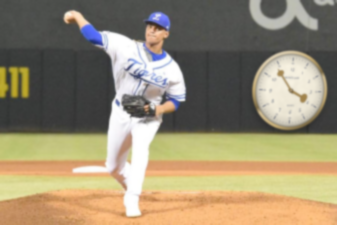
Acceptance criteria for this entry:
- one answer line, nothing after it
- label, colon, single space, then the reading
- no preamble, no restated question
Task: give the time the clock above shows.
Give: 3:54
